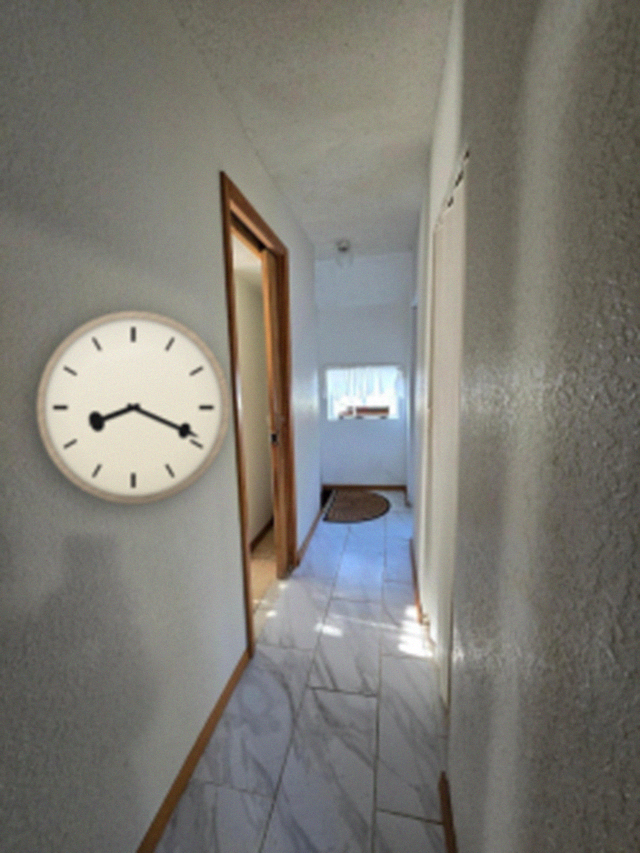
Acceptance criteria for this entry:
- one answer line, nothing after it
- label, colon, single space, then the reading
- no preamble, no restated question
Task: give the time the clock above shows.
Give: 8:19
